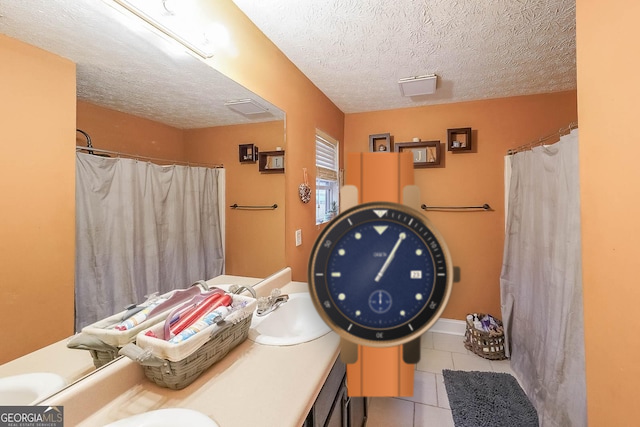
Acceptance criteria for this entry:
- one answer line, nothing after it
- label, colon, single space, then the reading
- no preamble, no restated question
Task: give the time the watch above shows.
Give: 1:05
